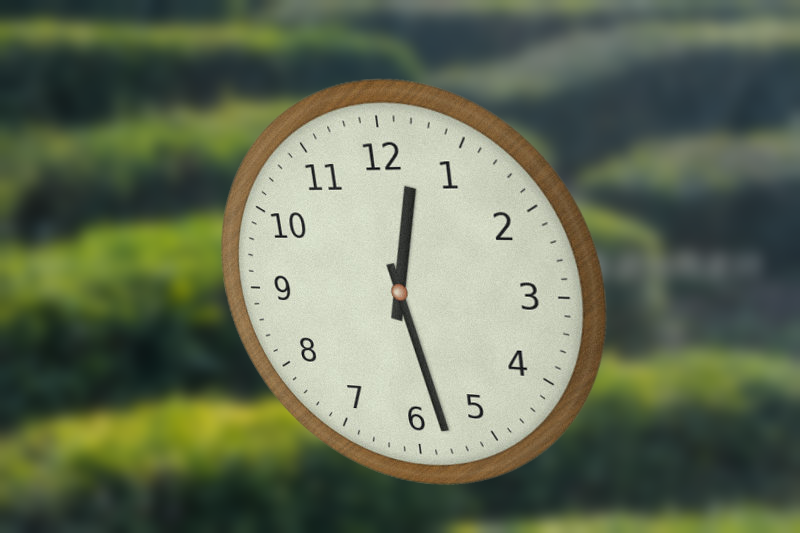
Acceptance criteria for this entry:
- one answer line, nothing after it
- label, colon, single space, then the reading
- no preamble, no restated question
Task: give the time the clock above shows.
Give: 12:28
